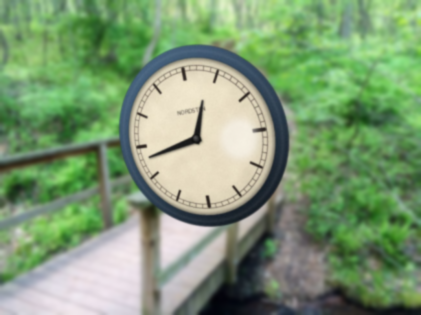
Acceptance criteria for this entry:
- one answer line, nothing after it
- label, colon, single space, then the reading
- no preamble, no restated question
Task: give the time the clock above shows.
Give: 12:43
